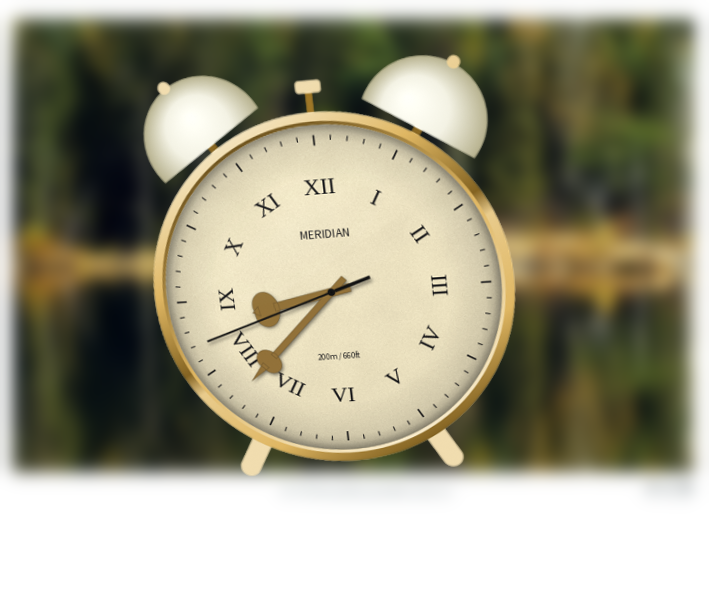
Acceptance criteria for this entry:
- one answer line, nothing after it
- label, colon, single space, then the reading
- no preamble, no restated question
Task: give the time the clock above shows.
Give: 8:37:42
